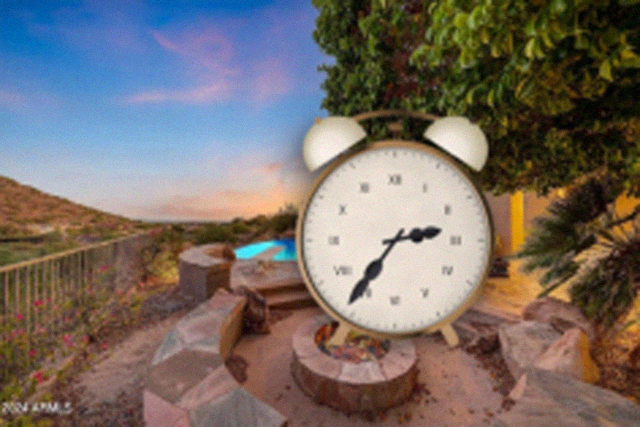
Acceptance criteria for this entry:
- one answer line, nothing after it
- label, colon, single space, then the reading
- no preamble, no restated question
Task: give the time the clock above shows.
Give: 2:36
